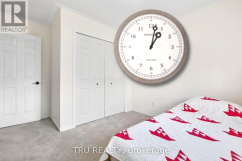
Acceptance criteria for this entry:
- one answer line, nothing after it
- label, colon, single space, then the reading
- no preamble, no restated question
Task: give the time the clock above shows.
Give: 1:02
